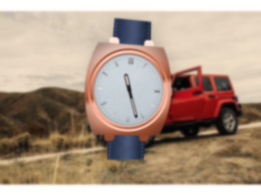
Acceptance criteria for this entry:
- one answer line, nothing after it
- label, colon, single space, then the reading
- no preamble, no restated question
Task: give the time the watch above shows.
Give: 11:27
